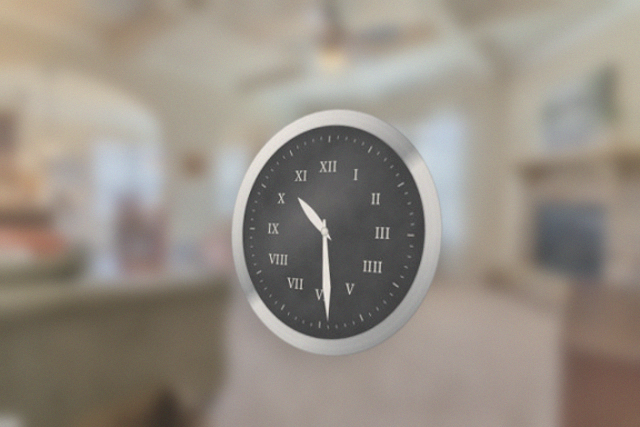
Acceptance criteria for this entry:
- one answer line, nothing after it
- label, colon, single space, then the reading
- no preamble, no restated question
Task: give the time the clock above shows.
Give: 10:29
